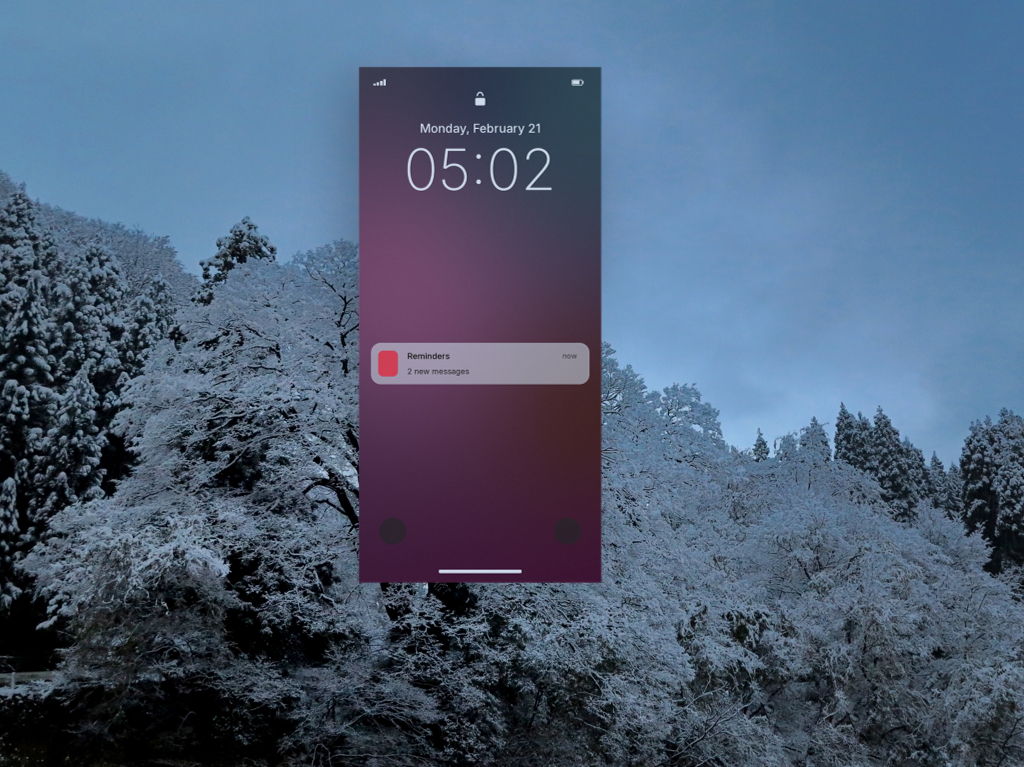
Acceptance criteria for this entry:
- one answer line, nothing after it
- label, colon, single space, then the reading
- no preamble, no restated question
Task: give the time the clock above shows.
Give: 5:02
